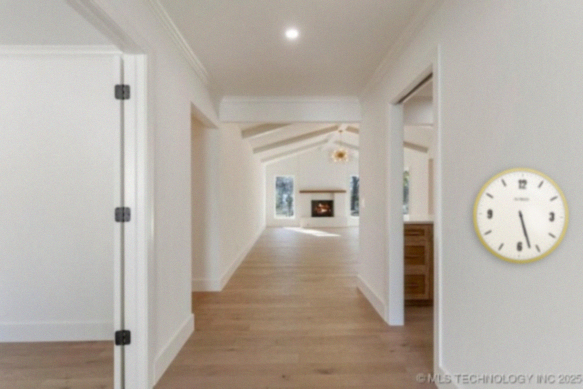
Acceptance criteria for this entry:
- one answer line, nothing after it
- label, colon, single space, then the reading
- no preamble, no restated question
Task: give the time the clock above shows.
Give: 5:27
